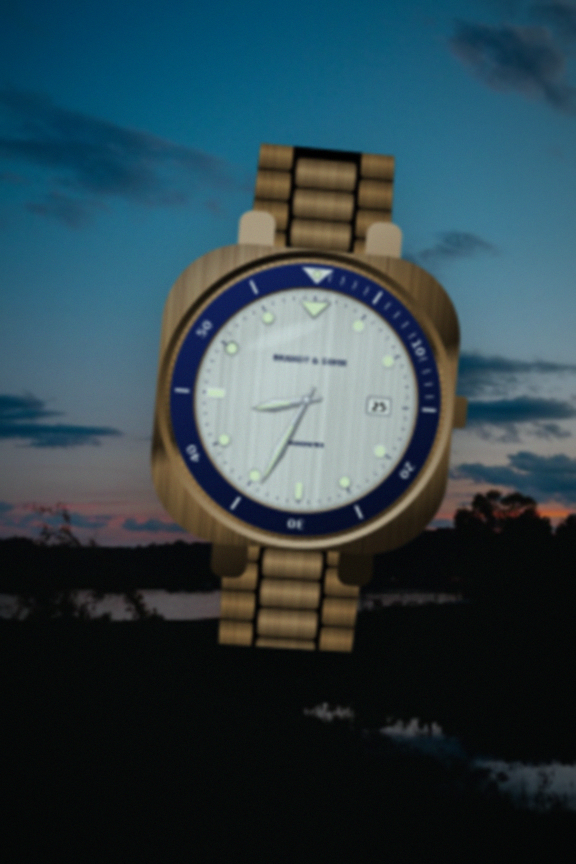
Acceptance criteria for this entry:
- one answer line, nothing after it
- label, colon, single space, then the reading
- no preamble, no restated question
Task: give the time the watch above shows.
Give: 8:34
